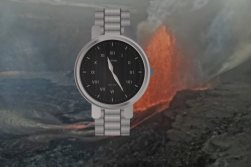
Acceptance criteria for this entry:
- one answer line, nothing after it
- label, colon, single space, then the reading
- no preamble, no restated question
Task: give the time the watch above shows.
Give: 11:25
